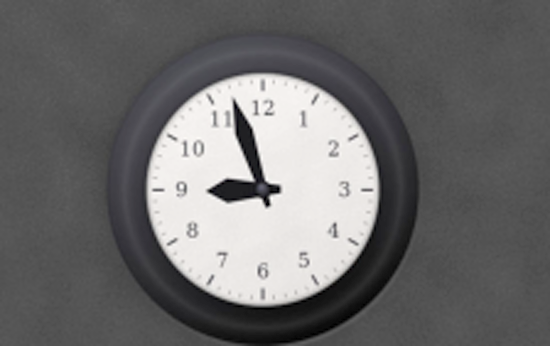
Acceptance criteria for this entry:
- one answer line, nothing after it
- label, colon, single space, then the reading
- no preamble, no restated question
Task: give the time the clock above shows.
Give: 8:57
